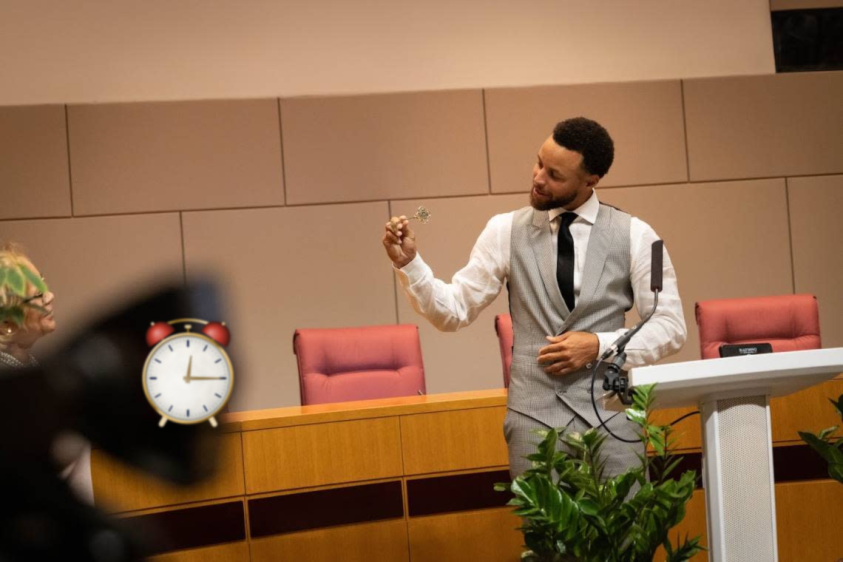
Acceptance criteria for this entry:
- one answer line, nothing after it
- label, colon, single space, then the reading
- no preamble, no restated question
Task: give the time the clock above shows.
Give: 12:15
